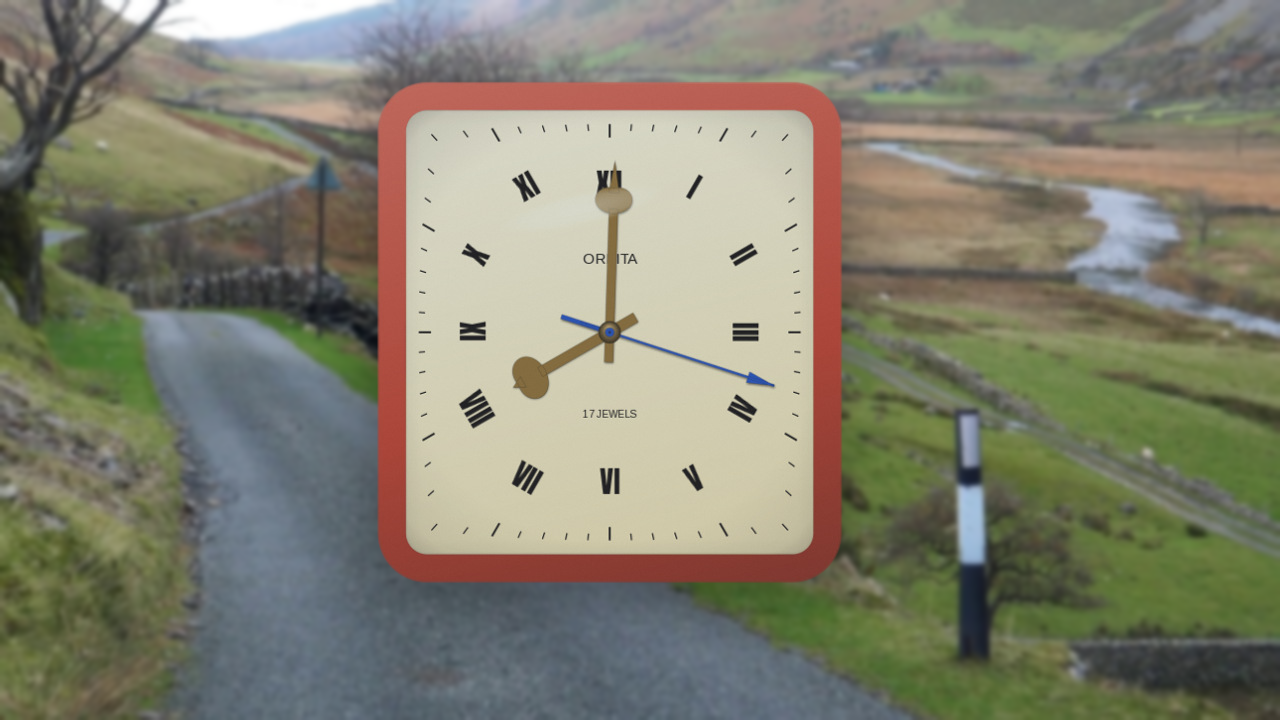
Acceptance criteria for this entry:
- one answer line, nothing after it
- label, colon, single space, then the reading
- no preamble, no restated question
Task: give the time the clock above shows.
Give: 8:00:18
